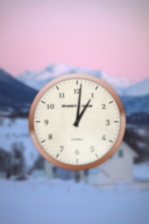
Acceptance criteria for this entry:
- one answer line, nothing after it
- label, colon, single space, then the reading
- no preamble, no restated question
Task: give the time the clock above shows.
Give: 1:01
